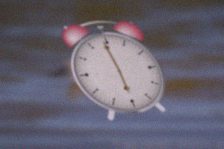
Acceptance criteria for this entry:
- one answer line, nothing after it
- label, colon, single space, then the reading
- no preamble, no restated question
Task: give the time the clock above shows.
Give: 5:59
